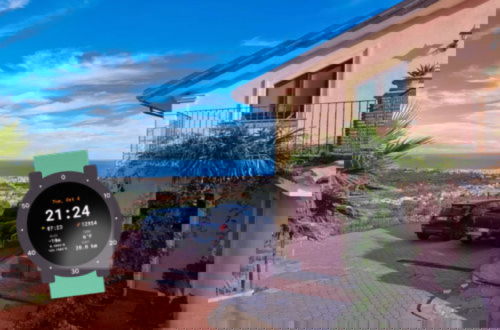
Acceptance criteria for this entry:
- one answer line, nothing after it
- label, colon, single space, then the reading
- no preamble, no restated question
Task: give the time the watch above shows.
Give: 21:24
